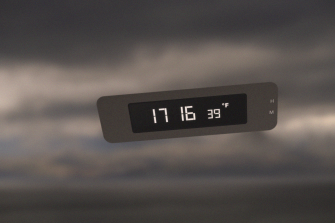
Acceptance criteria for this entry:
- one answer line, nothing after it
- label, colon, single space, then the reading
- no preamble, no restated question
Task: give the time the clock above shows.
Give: 17:16
